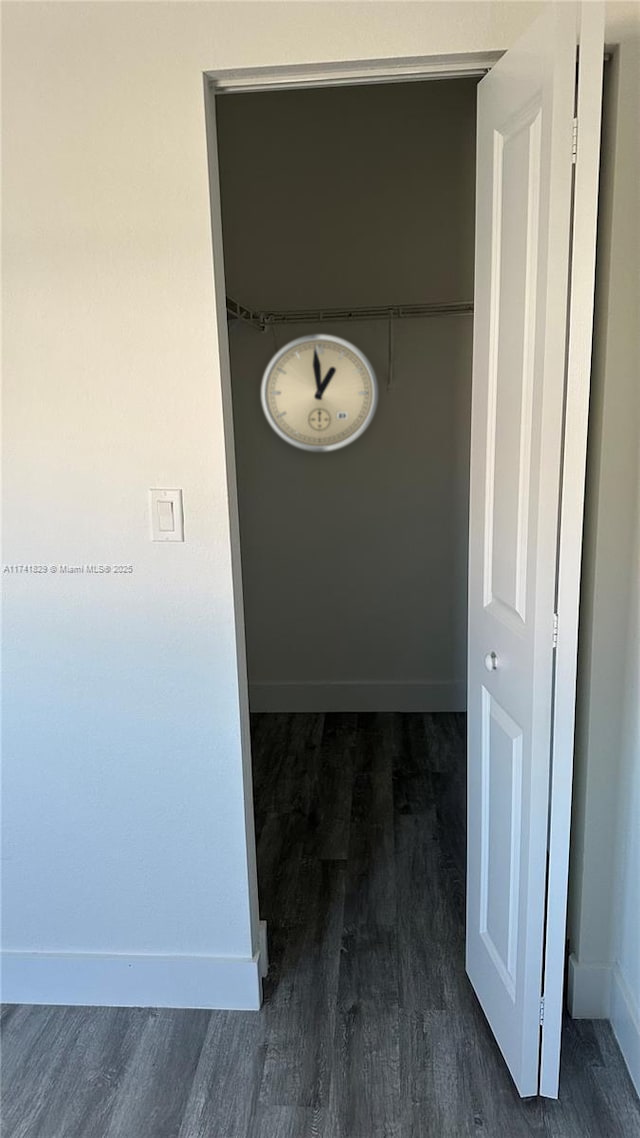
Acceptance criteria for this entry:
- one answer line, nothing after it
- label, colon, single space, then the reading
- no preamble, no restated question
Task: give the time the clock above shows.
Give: 12:59
